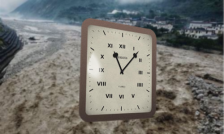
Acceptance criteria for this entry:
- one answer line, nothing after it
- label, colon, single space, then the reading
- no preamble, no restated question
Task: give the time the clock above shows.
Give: 11:07
